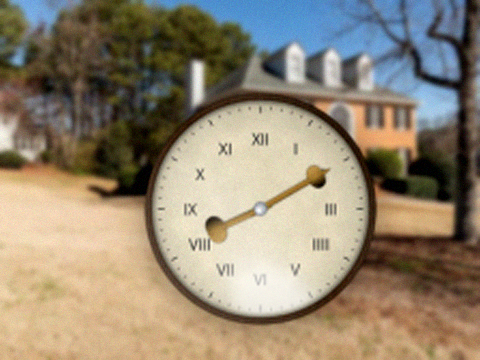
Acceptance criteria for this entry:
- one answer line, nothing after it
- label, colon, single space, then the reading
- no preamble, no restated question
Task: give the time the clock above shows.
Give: 8:10
